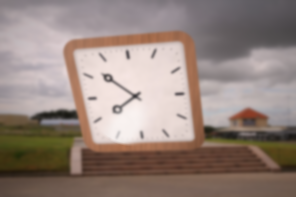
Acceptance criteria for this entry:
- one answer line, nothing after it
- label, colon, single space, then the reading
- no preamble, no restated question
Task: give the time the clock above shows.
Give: 7:52
